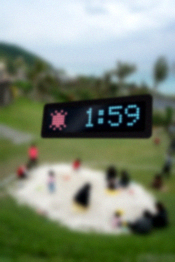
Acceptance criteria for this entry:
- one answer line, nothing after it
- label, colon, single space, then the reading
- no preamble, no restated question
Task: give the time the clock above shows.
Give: 1:59
